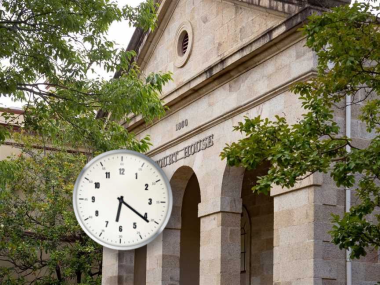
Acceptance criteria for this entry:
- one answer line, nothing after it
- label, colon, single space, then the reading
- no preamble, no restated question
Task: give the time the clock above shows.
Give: 6:21
